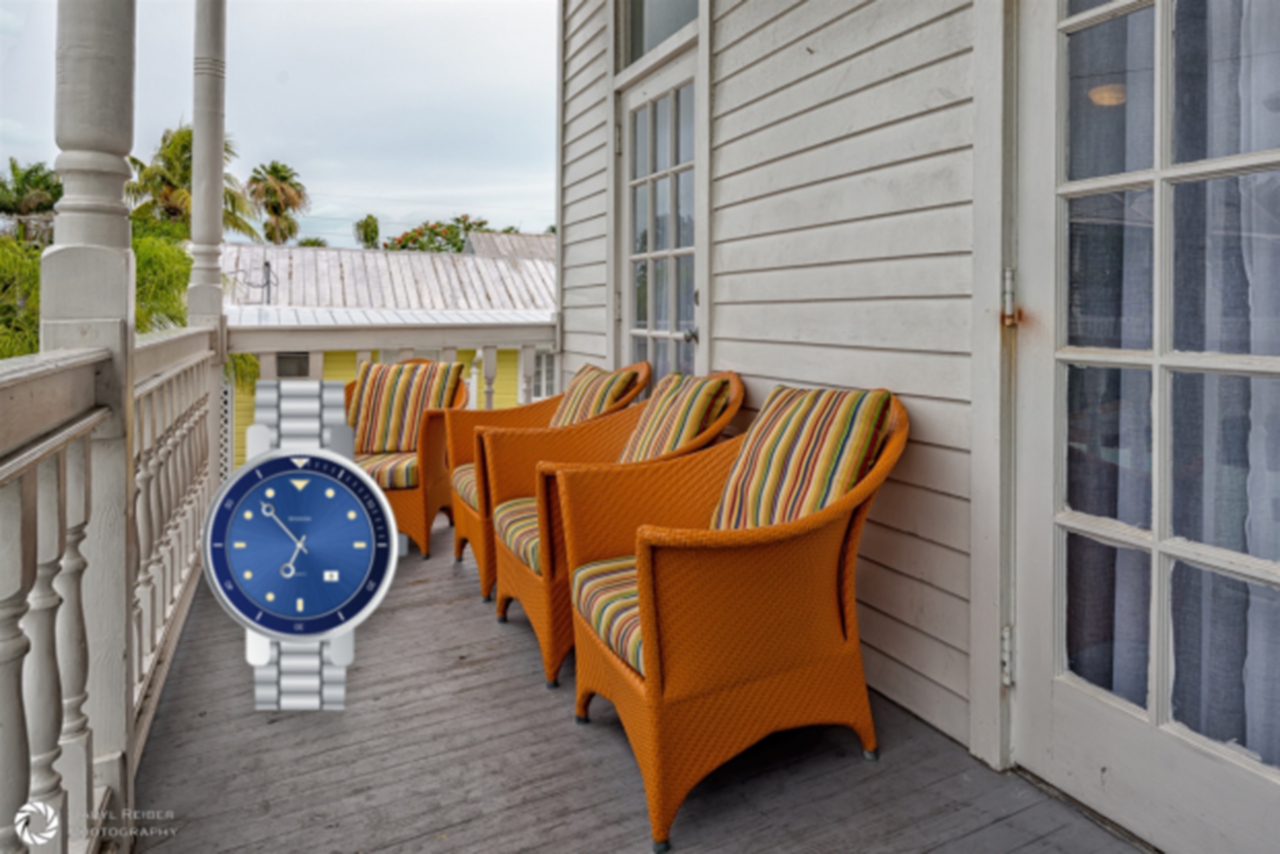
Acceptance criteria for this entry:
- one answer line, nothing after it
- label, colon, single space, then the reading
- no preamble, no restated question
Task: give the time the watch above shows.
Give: 6:53
